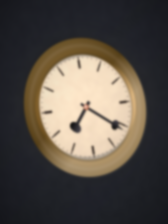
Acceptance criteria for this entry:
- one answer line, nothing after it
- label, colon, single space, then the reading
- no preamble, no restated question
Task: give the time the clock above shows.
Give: 7:21
